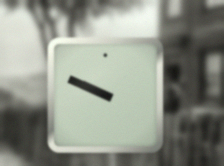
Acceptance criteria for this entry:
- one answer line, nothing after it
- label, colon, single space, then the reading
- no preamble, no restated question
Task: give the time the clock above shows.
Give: 9:49
